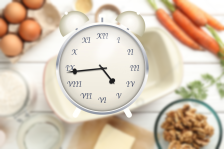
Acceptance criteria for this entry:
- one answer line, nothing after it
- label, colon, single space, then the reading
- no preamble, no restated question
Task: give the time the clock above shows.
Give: 4:44
